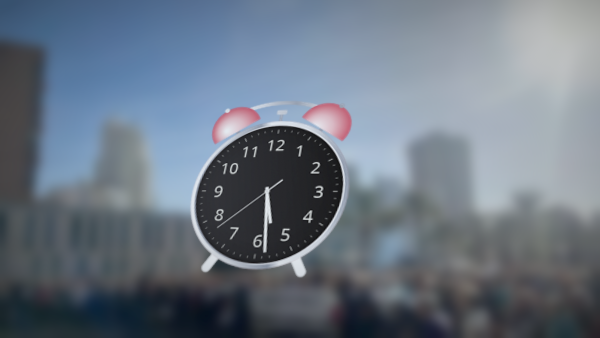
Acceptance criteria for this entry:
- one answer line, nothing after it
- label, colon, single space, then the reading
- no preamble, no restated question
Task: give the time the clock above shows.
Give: 5:28:38
